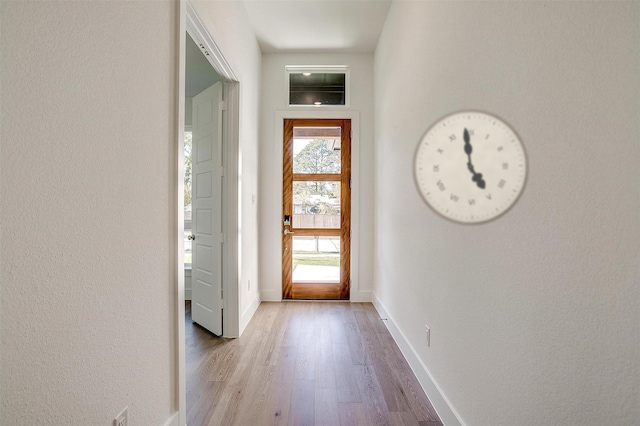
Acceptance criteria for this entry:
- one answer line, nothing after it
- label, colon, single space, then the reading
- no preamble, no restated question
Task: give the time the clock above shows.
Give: 4:59
